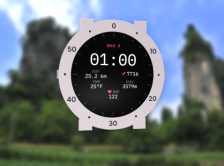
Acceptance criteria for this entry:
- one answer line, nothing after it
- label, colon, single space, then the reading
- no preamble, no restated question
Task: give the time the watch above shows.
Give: 1:00
